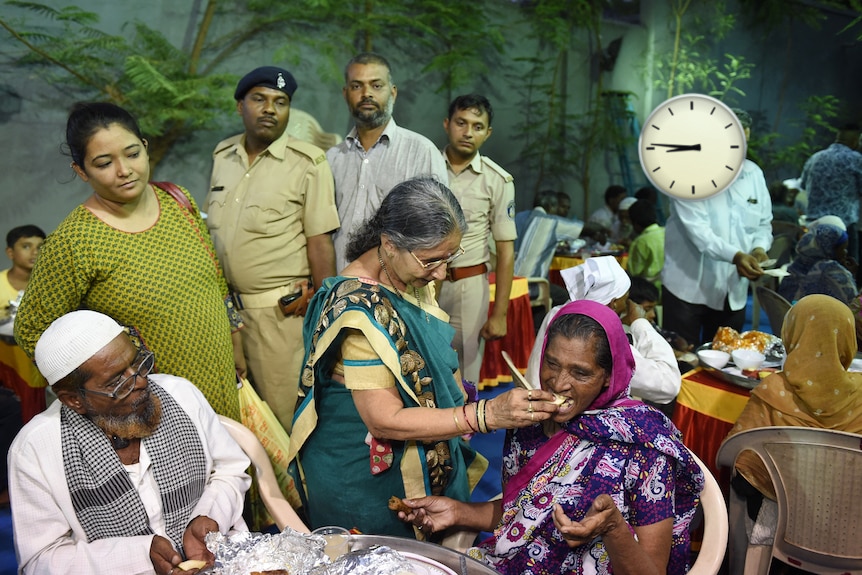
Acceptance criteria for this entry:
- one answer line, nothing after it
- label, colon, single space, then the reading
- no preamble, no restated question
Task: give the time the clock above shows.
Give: 8:46
